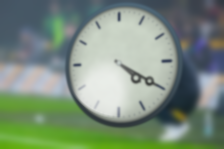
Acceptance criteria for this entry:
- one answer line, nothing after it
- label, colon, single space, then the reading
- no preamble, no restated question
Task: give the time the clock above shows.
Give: 4:20
